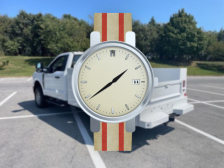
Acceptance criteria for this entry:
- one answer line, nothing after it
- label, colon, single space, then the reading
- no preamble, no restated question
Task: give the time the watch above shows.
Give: 1:39
